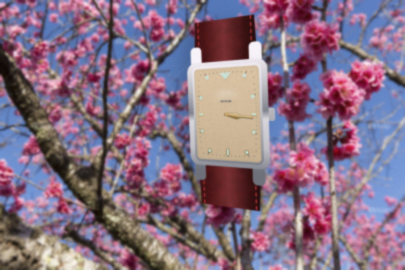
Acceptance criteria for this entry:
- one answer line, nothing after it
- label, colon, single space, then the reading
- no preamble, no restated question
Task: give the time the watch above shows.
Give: 3:16
